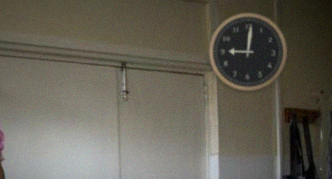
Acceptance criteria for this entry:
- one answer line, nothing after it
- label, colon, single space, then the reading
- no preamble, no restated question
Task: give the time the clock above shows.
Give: 9:01
